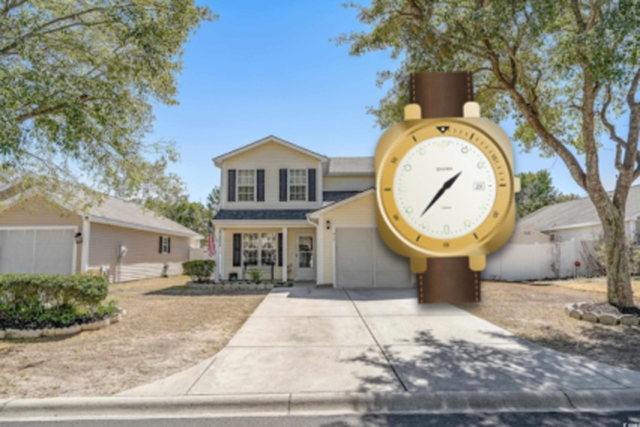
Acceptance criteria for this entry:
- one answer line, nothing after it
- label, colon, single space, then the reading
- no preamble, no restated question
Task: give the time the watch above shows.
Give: 1:37
